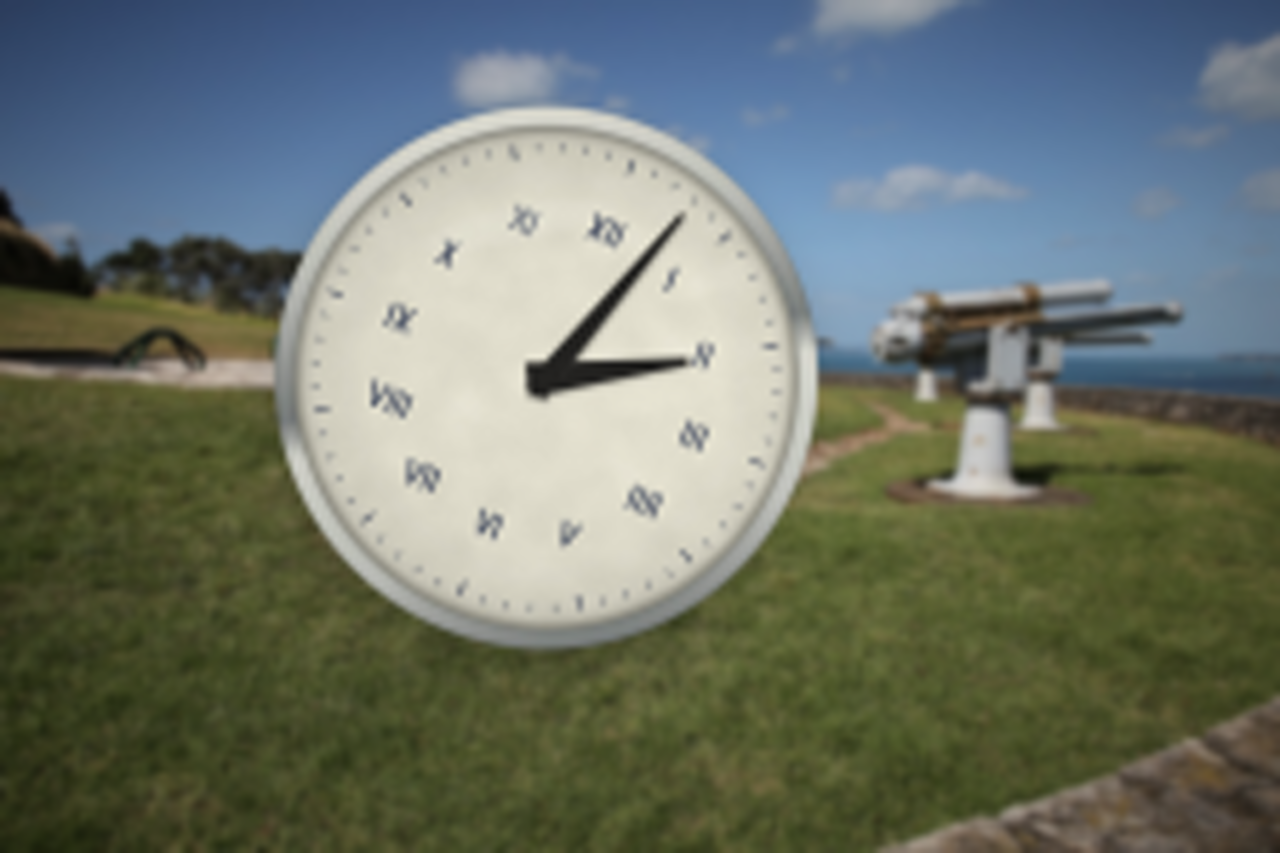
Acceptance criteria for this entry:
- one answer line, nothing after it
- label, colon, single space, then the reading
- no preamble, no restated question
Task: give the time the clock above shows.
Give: 2:03
